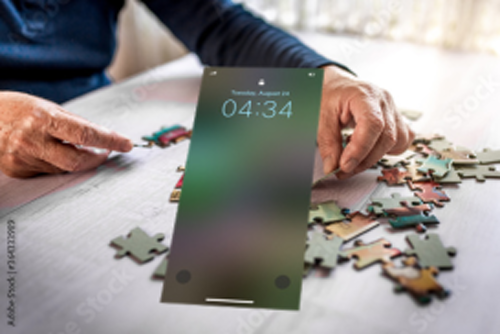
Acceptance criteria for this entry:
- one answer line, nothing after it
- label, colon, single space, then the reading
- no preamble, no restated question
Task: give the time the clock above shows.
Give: 4:34
